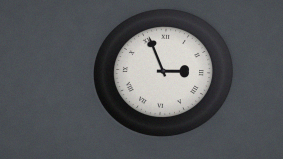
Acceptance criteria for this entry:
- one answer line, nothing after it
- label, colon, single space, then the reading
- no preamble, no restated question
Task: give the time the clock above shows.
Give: 2:56
